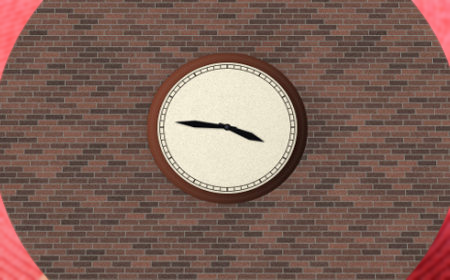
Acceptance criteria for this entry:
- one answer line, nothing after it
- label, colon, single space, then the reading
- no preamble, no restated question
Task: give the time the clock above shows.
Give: 3:46
